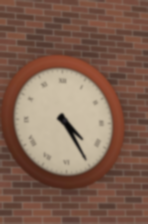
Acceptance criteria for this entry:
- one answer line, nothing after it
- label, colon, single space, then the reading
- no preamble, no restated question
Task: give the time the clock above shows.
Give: 4:25
